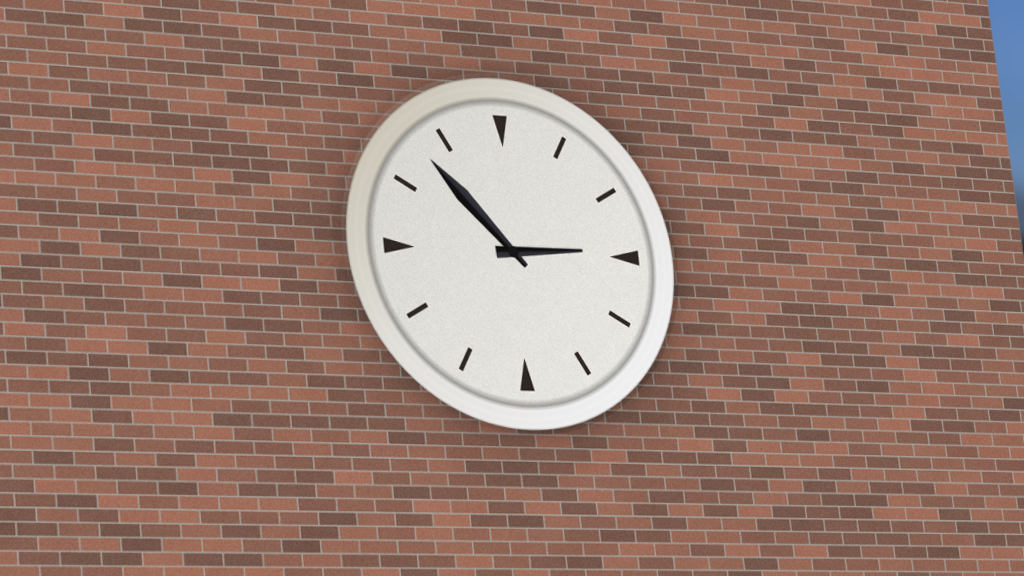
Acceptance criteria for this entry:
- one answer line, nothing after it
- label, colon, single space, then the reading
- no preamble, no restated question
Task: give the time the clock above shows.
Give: 2:53
